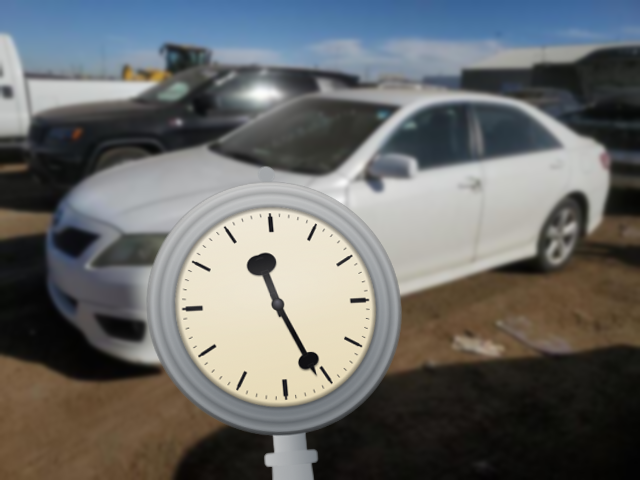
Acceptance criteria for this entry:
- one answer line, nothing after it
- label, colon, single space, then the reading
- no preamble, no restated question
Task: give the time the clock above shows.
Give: 11:26
